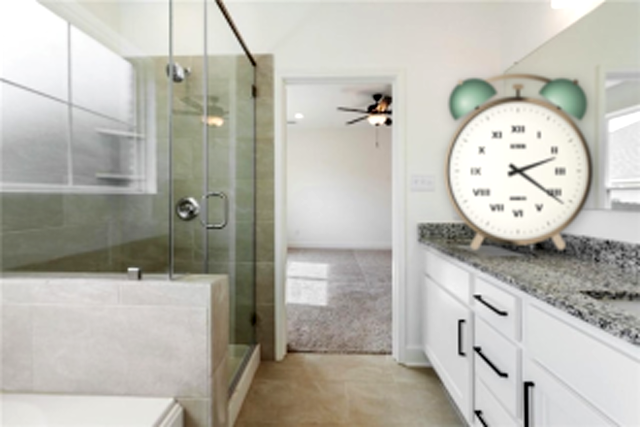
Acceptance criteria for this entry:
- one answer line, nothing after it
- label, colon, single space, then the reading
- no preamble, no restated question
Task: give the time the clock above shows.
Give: 2:21
